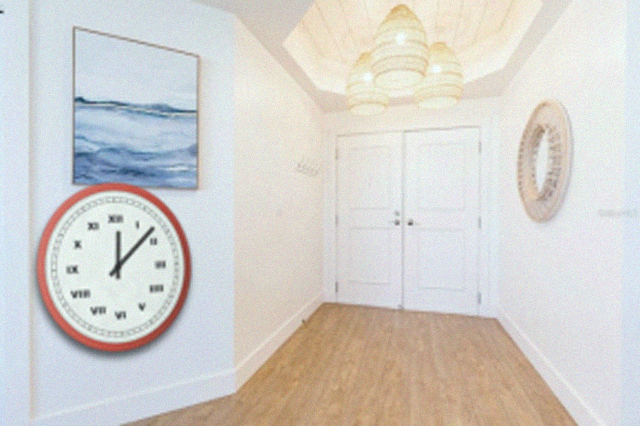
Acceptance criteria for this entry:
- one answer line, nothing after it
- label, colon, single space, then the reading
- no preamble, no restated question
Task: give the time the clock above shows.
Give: 12:08
